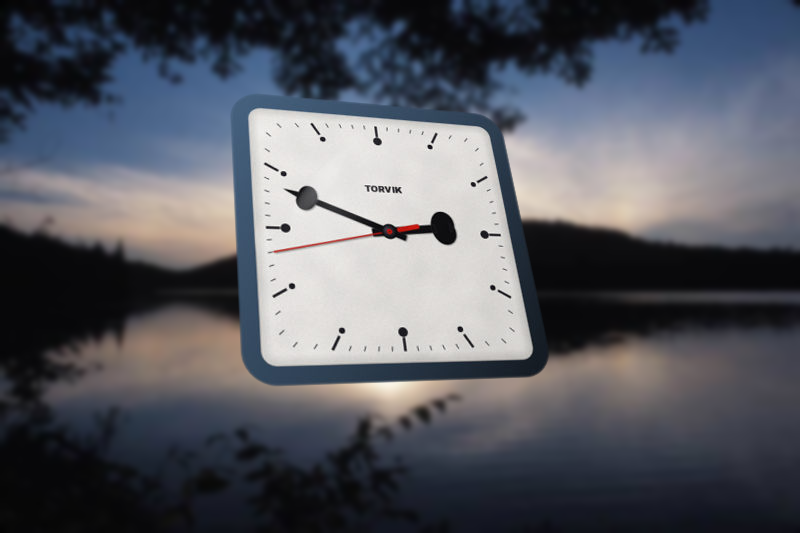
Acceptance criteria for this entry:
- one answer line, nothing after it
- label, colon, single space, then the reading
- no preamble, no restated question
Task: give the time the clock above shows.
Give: 2:48:43
